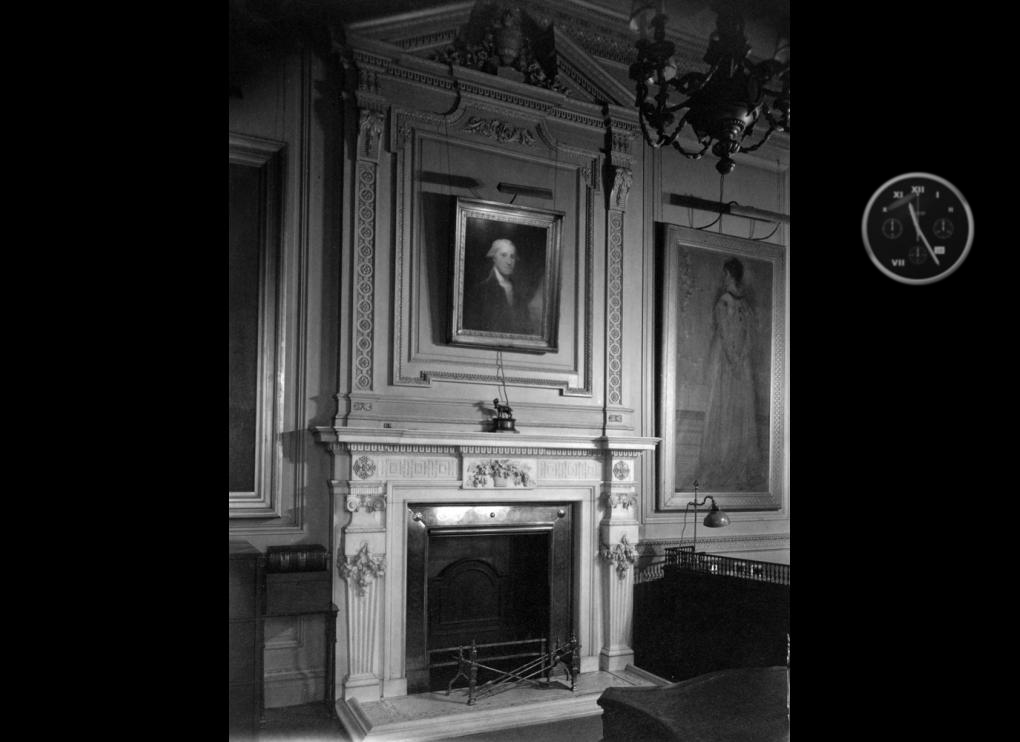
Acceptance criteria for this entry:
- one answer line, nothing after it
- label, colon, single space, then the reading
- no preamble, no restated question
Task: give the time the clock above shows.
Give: 11:25
